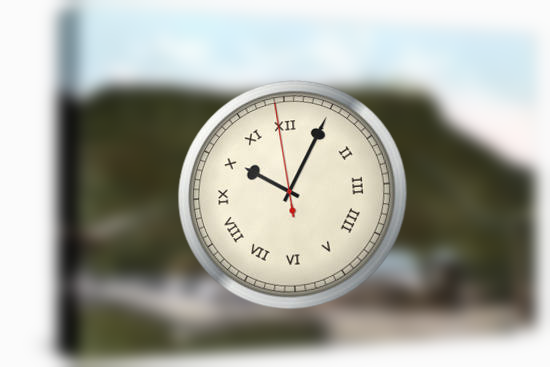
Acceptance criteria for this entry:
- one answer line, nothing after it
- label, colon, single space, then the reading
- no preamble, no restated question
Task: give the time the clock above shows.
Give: 10:04:59
